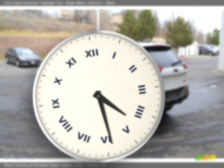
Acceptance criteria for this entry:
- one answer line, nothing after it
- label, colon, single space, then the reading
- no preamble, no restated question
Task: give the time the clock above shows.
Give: 4:29
